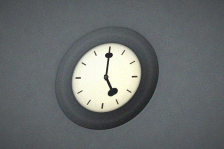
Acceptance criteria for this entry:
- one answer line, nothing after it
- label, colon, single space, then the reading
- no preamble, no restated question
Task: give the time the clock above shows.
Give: 5:00
